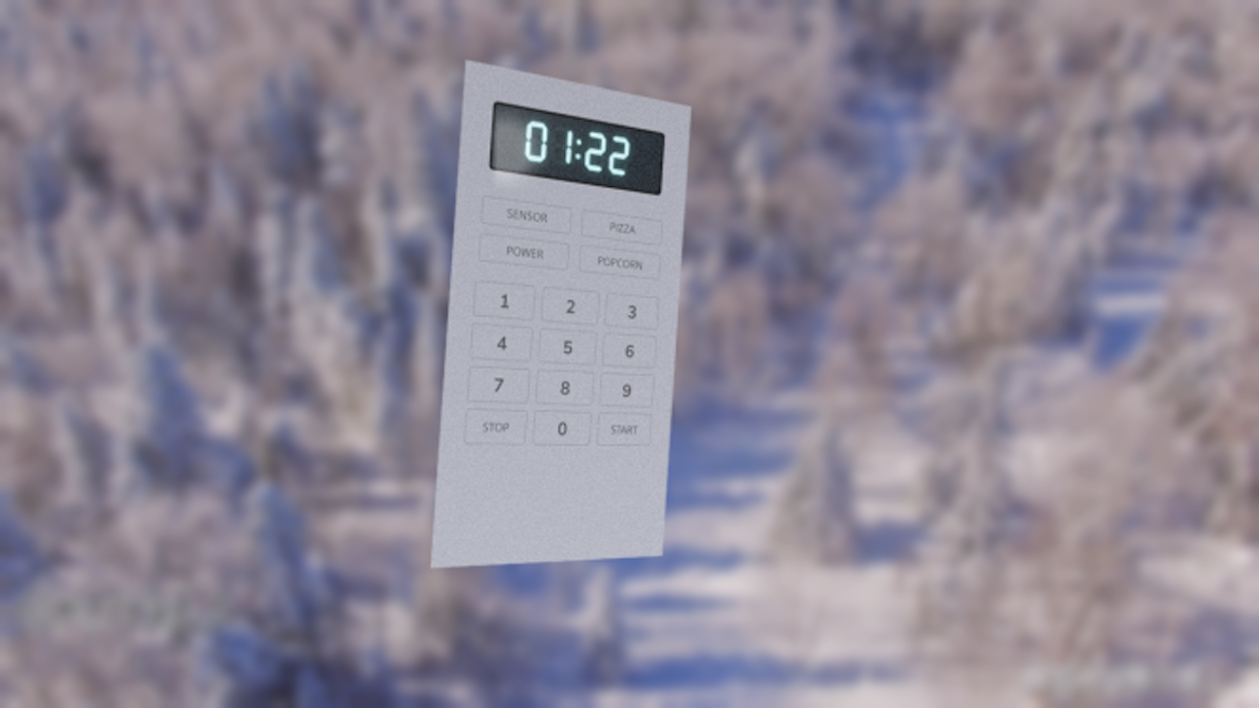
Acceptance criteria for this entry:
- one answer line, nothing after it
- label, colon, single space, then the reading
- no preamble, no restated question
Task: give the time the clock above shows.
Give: 1:22
